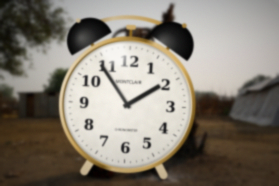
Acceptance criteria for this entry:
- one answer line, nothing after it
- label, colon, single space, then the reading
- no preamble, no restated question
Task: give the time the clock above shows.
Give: 1:54
